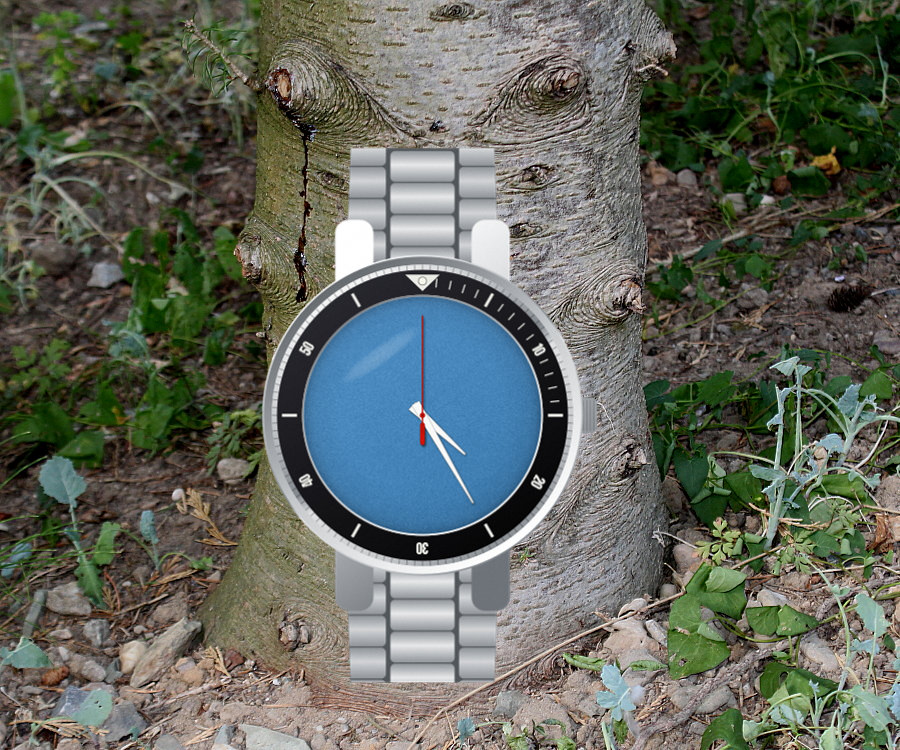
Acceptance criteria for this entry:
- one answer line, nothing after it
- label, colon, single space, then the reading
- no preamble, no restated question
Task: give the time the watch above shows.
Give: 4:25:00
